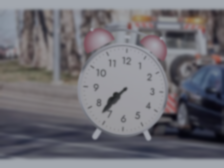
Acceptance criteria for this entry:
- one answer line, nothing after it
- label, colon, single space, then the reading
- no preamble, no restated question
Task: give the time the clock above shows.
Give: 7:37
